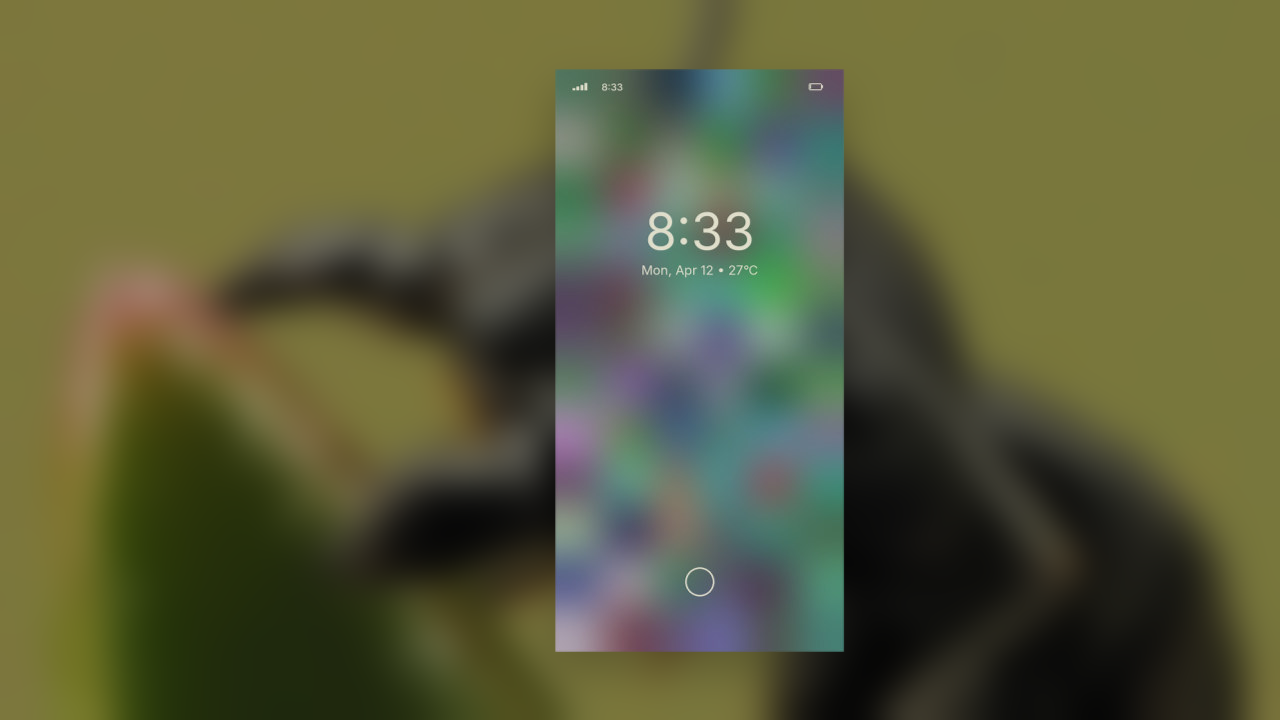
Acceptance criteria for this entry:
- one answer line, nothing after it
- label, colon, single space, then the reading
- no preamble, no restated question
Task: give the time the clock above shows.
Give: 8:33
